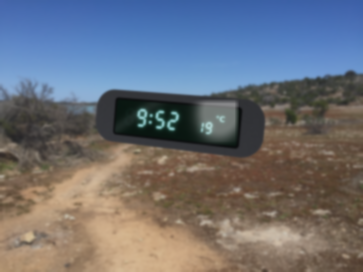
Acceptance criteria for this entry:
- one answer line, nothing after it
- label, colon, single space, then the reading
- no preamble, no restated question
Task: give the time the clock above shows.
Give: 9:52
